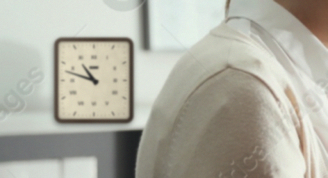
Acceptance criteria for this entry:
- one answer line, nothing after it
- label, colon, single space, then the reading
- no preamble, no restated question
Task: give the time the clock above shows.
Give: 10:48
